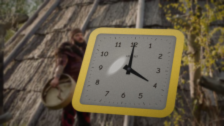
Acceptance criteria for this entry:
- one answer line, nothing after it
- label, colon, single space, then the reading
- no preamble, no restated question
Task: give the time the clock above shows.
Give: 4:00
